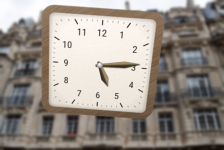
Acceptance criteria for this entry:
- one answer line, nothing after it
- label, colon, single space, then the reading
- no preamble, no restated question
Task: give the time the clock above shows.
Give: 5:14
